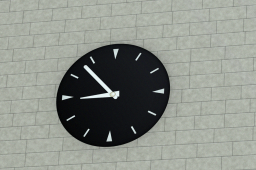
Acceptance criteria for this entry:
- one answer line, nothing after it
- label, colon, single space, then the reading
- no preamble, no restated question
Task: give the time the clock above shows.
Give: 8:53
